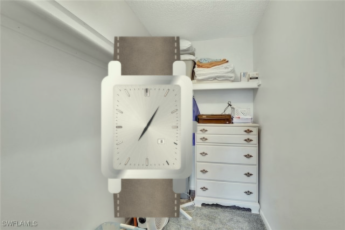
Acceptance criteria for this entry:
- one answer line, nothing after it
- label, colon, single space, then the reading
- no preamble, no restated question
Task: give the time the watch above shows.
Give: 7:05
